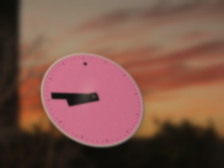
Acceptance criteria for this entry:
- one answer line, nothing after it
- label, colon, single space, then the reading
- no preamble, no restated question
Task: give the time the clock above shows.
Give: 8:46
